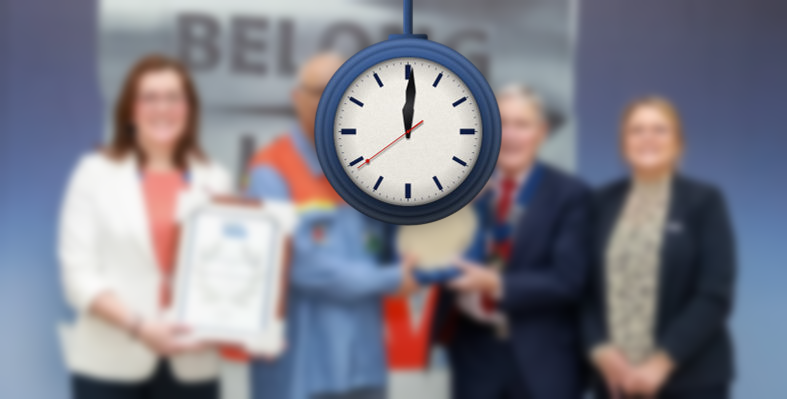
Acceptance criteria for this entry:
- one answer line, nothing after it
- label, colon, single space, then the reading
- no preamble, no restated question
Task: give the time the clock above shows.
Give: 12:00:39
